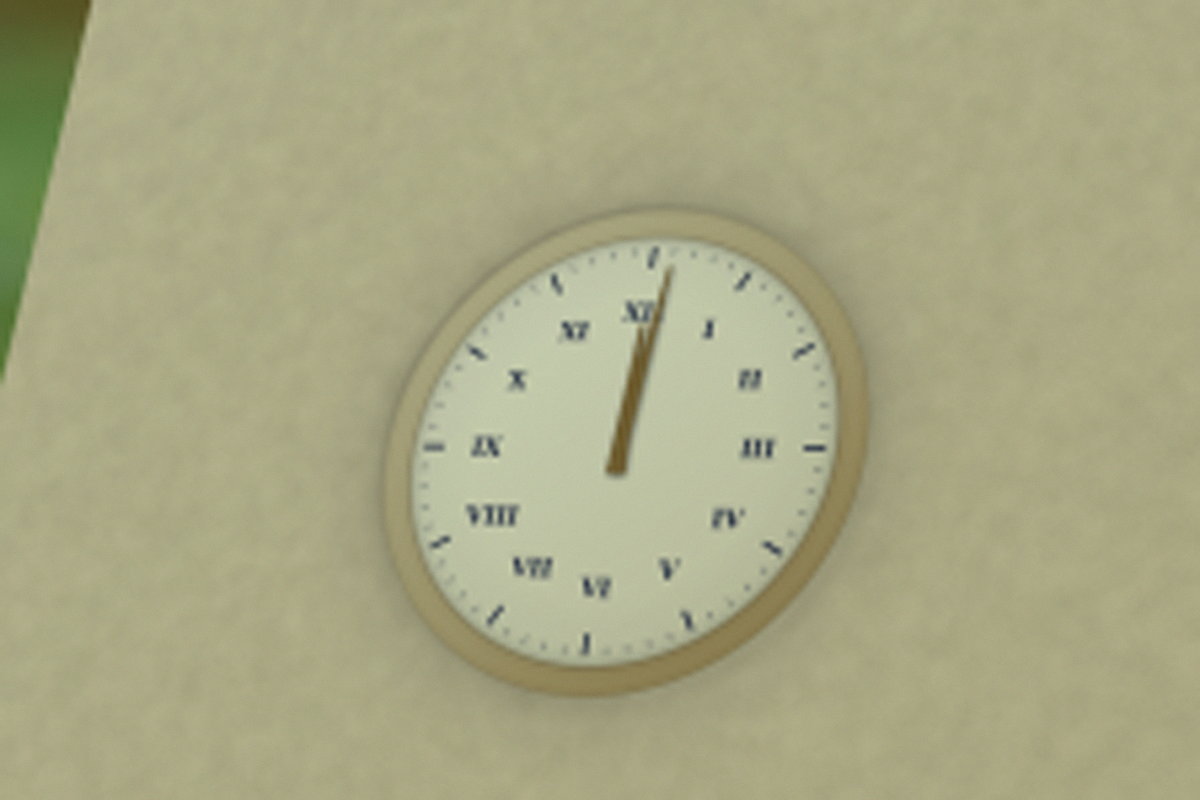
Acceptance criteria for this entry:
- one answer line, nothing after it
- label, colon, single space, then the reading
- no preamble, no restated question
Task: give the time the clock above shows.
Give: 12:01
